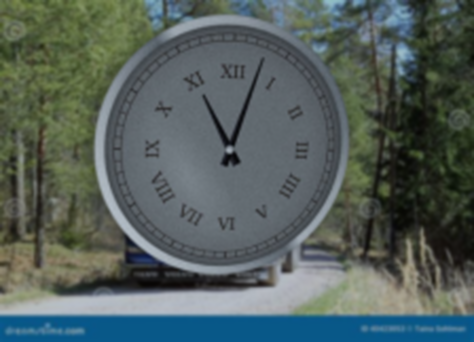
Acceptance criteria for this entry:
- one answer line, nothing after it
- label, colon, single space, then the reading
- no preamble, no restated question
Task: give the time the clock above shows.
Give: 11:03
